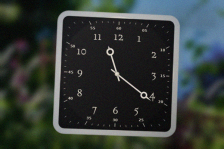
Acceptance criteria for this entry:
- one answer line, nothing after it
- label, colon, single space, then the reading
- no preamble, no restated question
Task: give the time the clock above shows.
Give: 11:21
